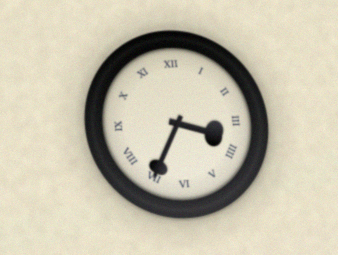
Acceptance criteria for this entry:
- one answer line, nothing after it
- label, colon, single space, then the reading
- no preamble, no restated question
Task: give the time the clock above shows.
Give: 3:35
